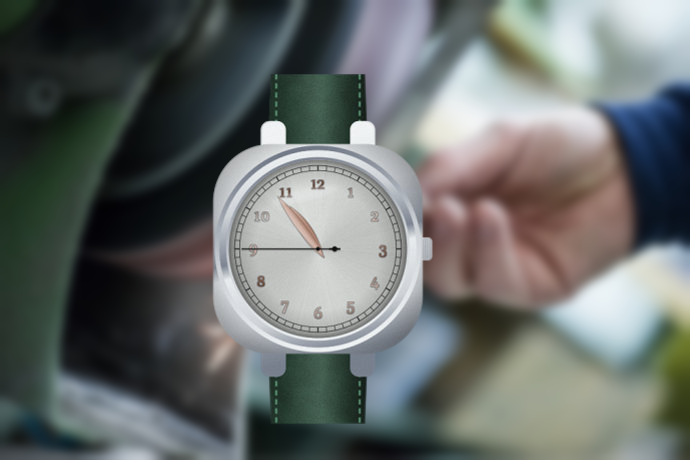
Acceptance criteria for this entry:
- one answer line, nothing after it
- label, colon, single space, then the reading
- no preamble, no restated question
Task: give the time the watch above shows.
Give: 10:53:45
